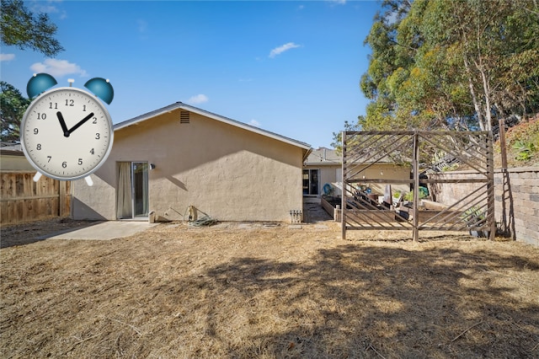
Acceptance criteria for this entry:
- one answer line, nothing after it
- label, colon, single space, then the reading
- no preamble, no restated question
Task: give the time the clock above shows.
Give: 11:08
